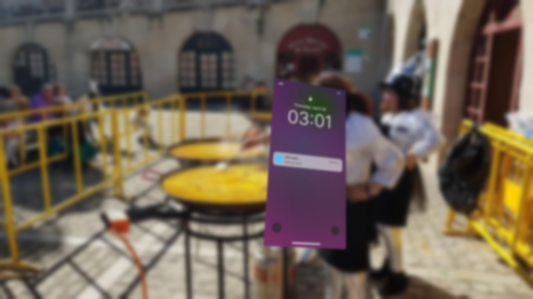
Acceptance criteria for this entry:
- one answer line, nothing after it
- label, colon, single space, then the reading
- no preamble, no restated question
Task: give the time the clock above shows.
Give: 3:01
